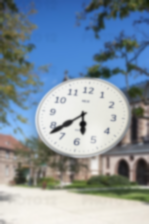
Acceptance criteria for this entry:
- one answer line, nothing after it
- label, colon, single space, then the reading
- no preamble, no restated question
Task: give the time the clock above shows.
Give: 5:38
